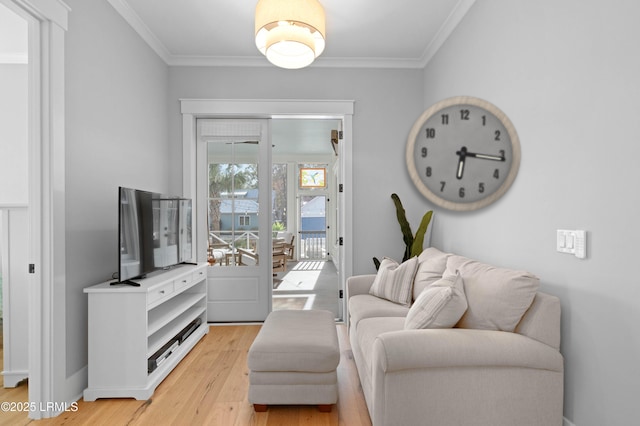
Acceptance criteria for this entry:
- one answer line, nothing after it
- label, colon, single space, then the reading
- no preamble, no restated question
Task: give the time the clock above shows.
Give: 6:16
